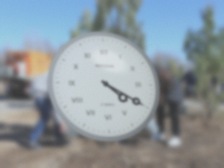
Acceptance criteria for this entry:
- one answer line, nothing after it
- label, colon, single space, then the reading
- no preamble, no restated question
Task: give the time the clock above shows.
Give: 4:20
